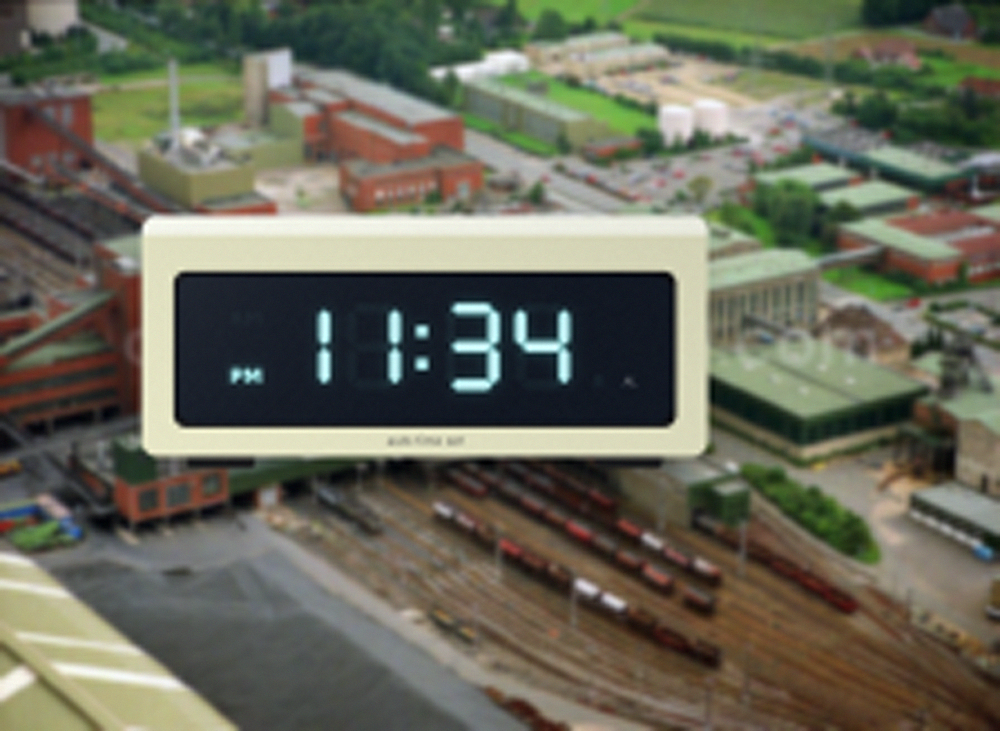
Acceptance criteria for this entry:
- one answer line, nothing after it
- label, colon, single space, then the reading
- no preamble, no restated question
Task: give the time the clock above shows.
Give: 11:34
